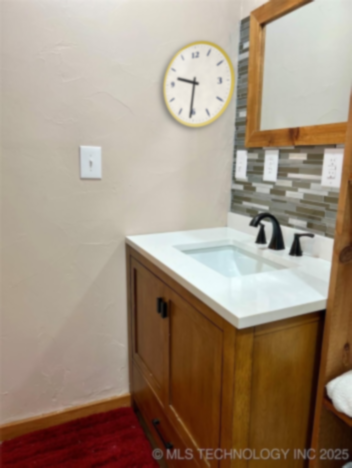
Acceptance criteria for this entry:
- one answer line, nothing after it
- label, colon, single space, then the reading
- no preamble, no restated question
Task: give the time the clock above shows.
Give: 9:31
